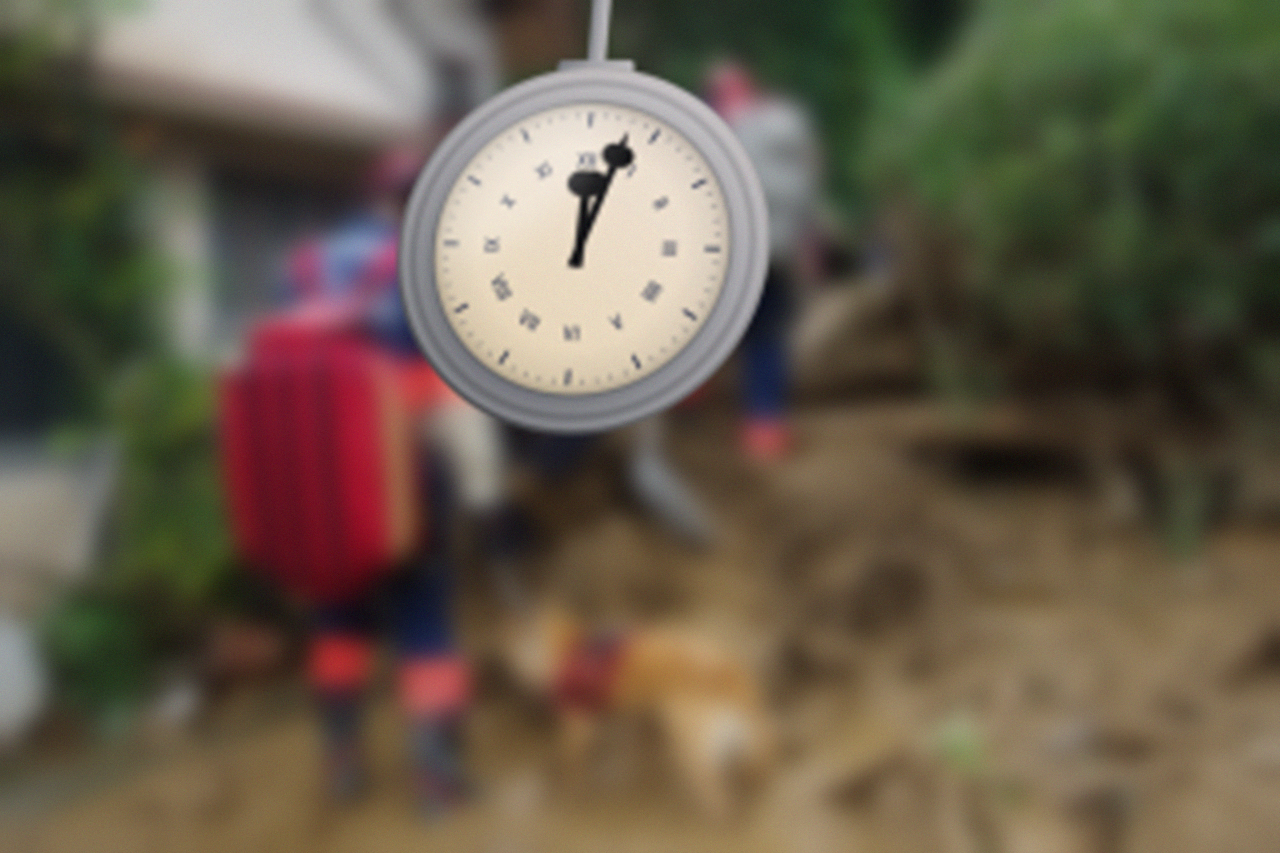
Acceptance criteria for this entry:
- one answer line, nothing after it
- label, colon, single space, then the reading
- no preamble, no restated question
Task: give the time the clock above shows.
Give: 12:03
